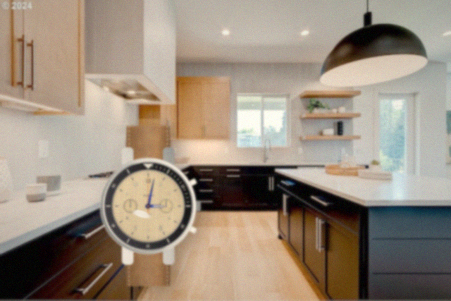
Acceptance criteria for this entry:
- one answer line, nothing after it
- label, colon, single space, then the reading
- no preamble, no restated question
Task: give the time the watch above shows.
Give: 3:02
